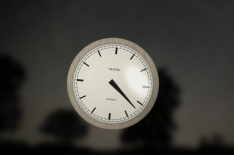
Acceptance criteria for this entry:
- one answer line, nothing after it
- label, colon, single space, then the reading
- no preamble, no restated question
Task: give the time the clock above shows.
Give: 4:22
